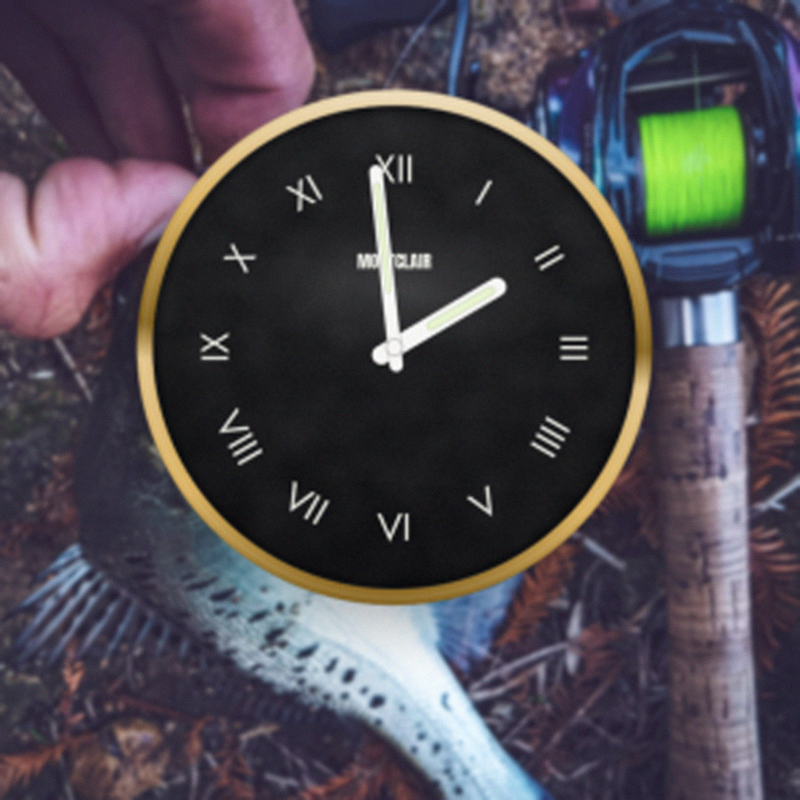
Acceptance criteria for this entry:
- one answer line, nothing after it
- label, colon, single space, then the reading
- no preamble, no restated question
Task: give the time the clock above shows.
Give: 1:59
